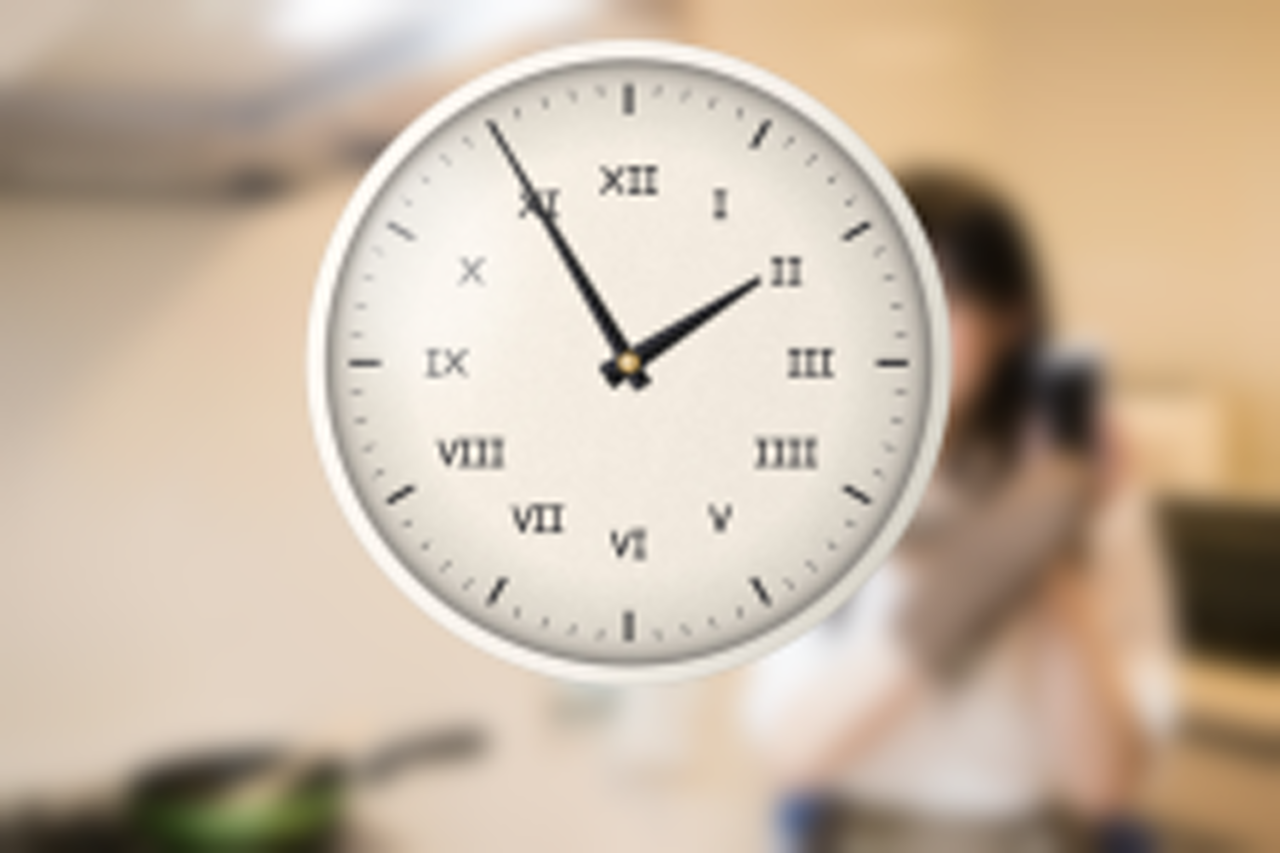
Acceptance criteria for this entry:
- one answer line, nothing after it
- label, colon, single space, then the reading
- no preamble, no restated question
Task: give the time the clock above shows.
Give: 1:55
